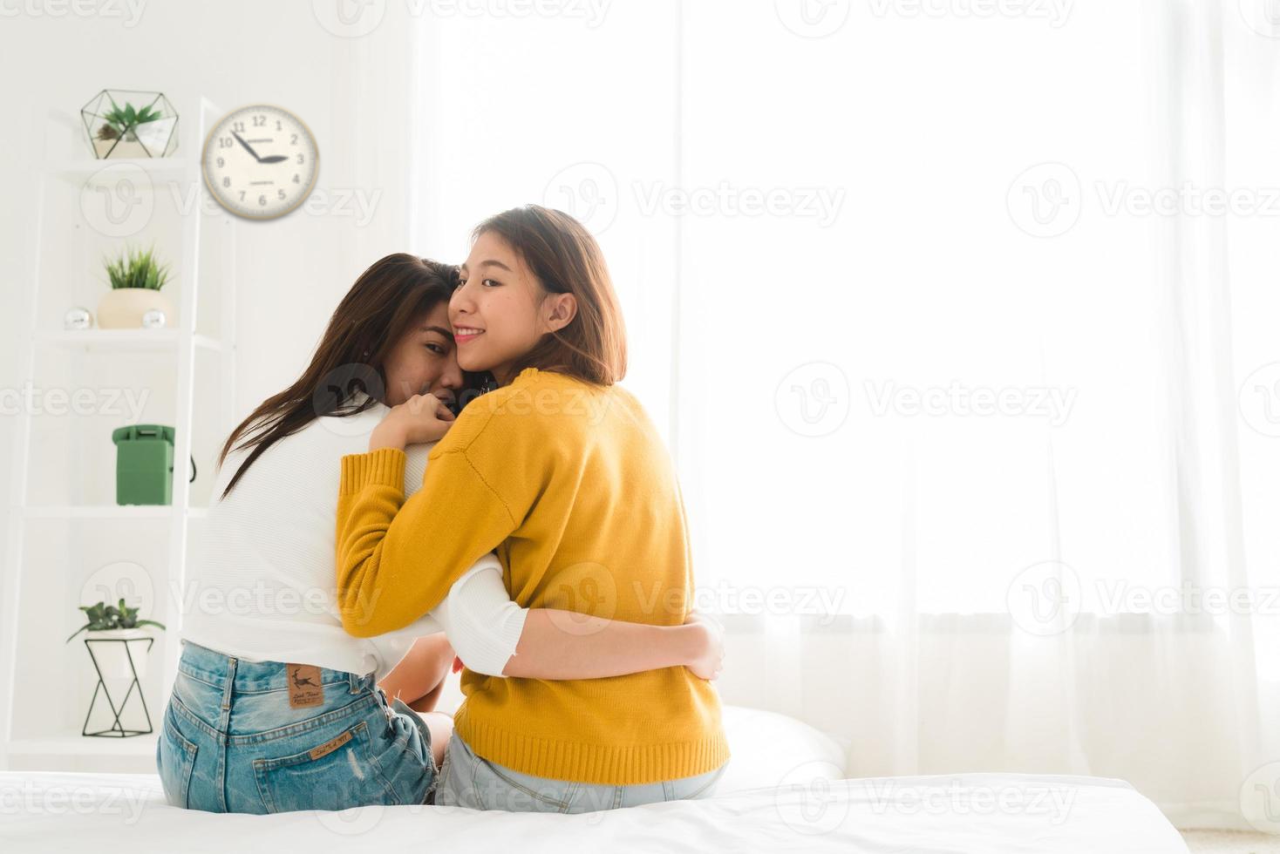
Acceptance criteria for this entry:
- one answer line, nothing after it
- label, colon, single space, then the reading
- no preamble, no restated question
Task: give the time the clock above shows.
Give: 2:53
